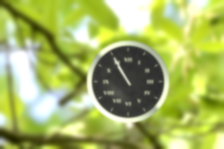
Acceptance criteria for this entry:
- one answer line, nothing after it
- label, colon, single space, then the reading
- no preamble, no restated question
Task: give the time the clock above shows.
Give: 10:55
